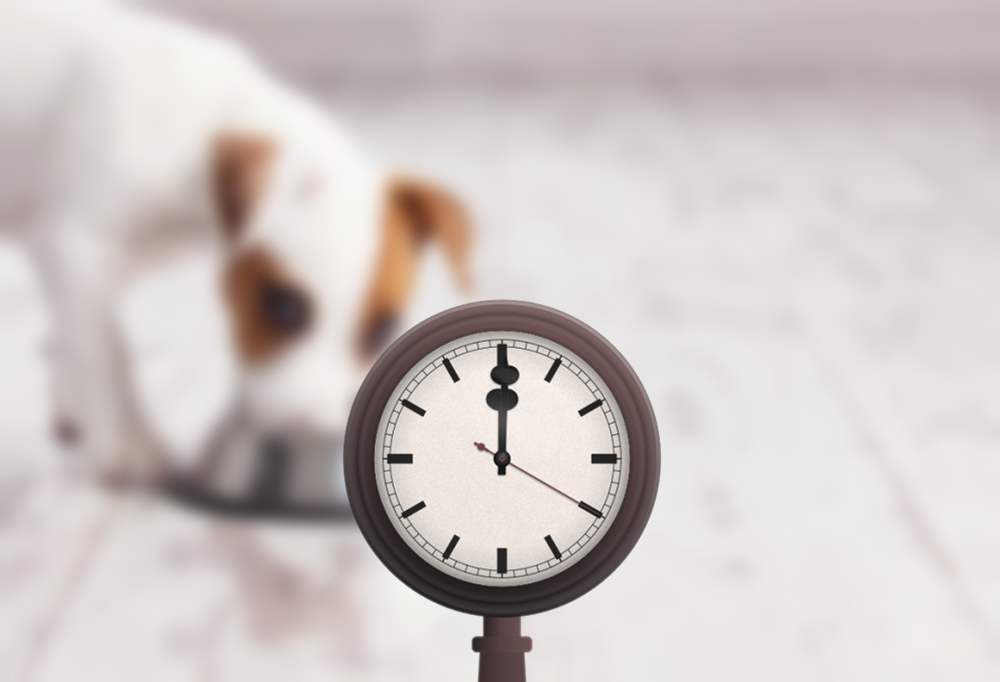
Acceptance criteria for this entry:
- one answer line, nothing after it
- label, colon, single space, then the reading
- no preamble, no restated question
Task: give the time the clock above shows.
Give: 12:00:20
